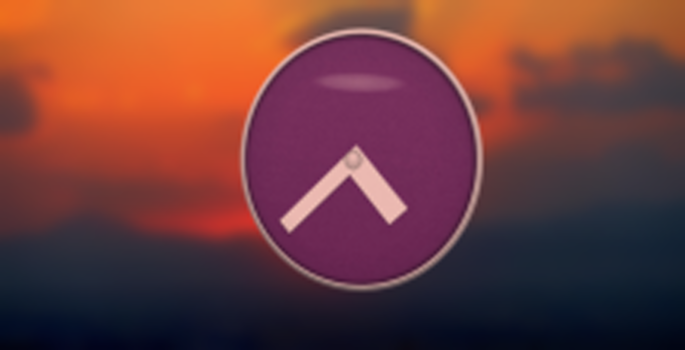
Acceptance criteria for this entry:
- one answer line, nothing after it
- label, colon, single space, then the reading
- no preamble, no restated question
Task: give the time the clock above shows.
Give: 4:38
